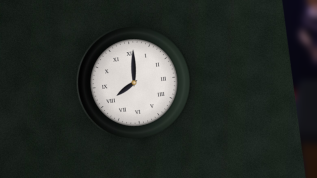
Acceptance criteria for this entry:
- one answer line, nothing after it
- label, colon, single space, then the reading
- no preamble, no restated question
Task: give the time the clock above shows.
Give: 8:01
